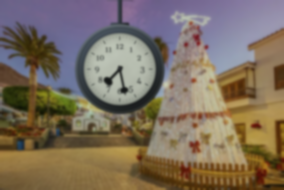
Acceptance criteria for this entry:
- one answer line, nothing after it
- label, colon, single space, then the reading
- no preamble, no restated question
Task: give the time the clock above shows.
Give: 7:28
